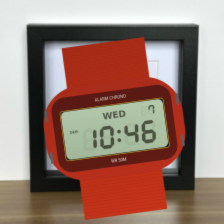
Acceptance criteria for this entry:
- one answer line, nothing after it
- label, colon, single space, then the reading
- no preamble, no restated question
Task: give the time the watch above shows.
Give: 10:46
